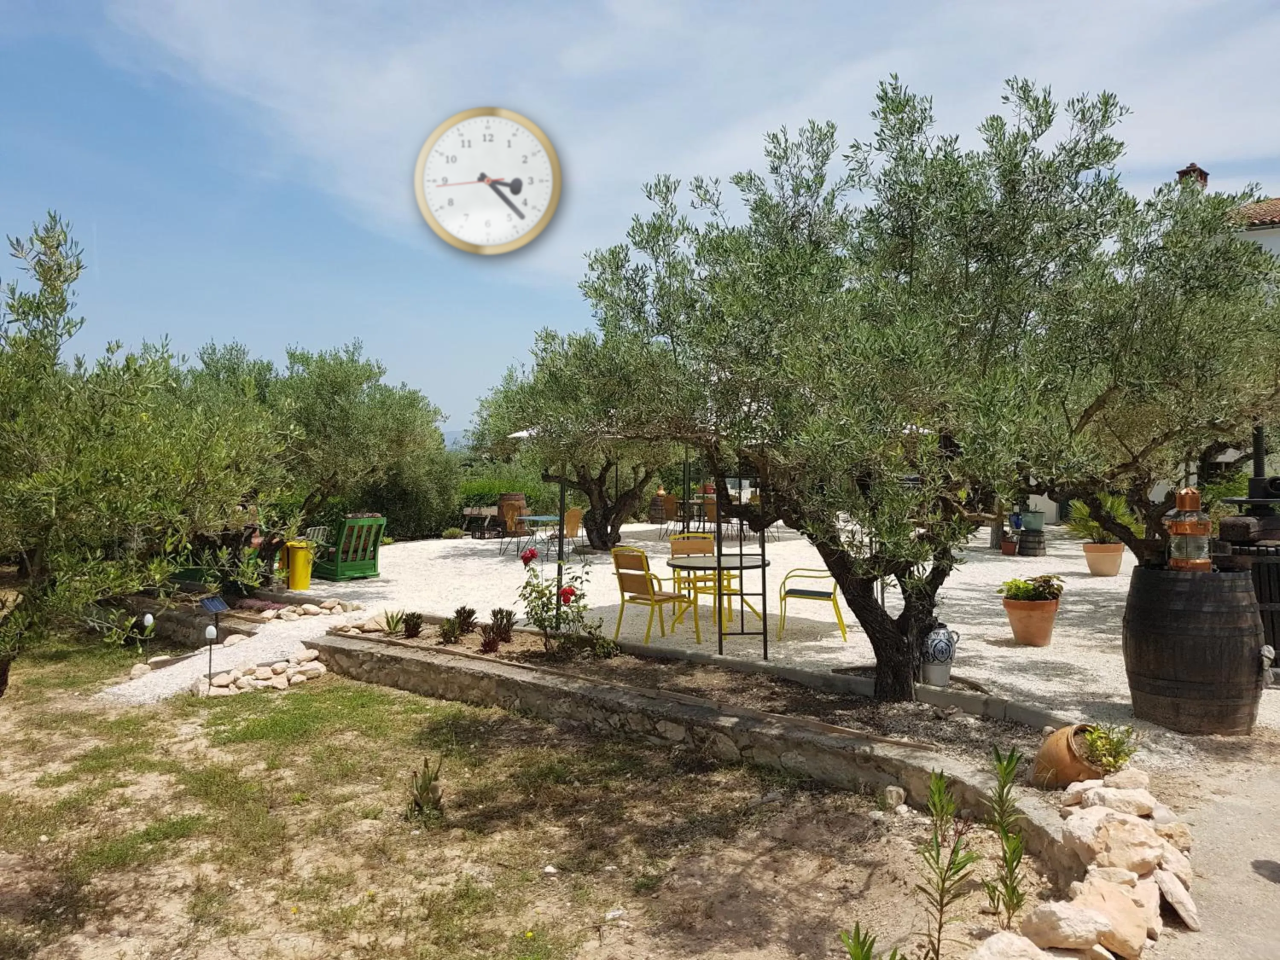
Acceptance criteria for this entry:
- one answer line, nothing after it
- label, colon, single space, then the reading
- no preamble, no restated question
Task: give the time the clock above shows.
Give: 3:22:44
